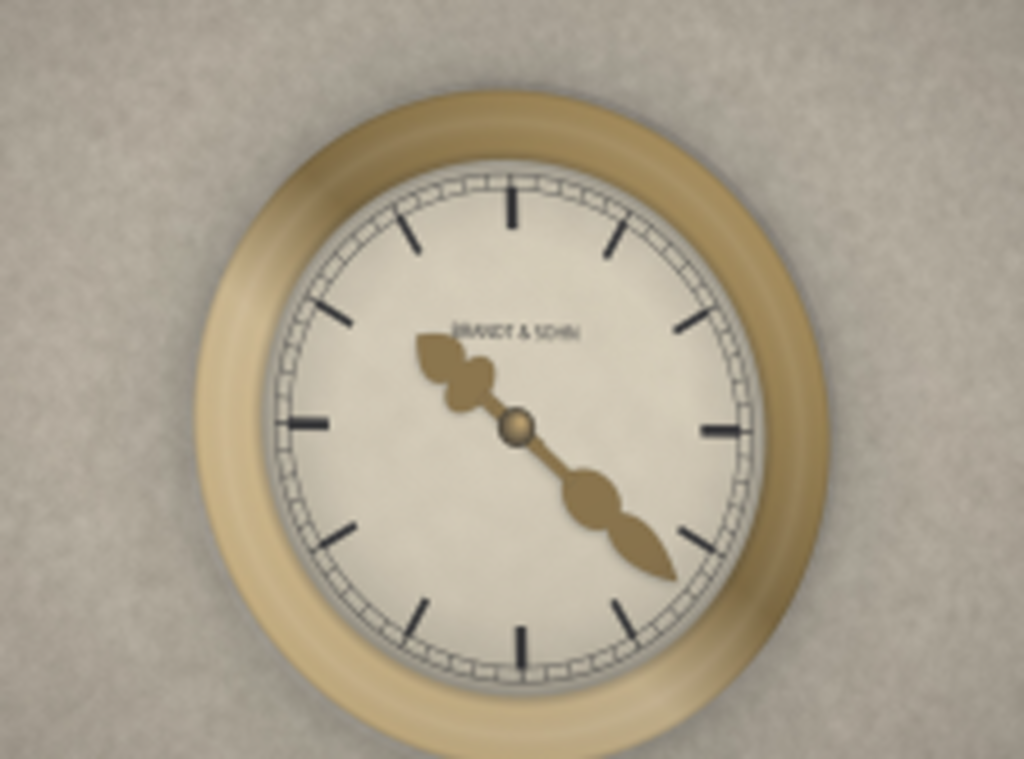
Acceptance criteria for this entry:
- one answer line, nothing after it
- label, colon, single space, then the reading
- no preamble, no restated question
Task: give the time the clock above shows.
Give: 10:22
